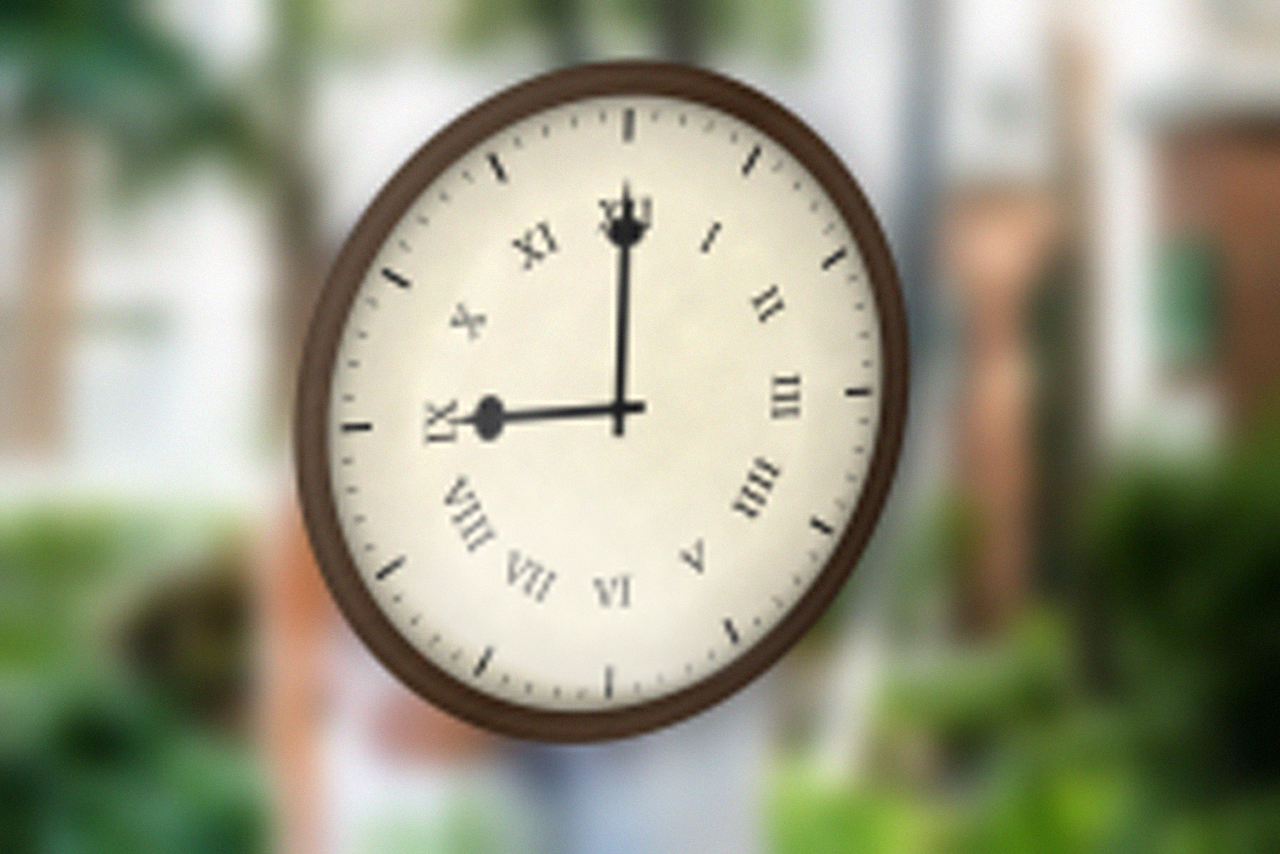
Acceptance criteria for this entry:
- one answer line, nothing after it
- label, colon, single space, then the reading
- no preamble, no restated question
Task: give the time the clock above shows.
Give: 9:00
